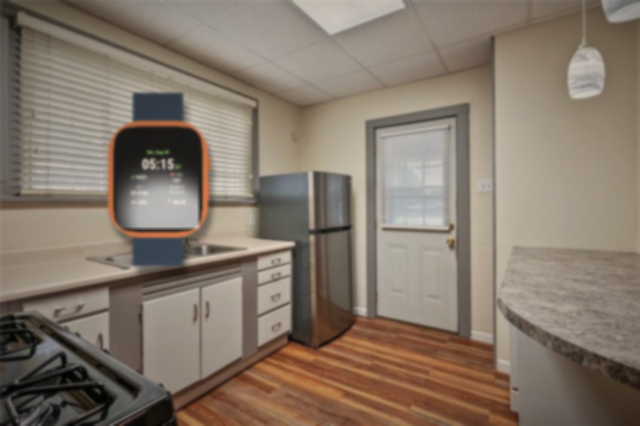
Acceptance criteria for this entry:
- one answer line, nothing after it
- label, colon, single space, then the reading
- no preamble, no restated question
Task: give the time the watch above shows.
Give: 5:15
